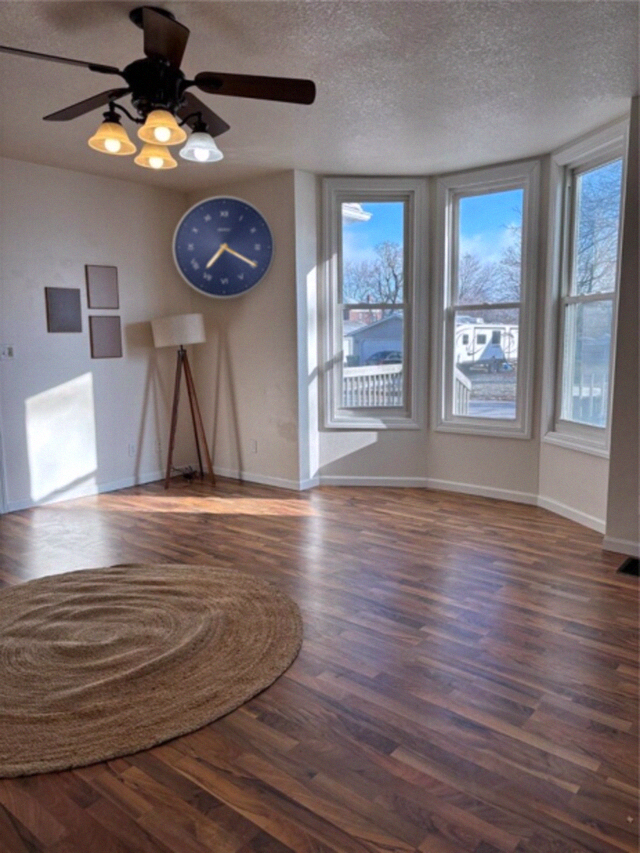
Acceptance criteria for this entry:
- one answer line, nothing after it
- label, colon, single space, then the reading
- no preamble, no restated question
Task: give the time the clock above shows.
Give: 7:20
